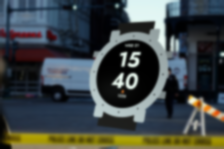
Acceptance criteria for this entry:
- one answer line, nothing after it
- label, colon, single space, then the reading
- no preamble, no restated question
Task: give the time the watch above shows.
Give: 15:40
